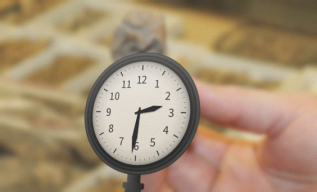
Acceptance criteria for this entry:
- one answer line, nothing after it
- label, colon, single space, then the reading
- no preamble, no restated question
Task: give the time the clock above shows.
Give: 2:31
